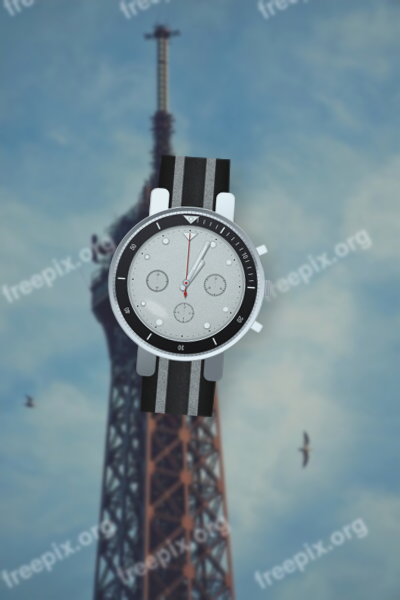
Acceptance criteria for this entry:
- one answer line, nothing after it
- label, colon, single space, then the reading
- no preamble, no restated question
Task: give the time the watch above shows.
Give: 1:04
